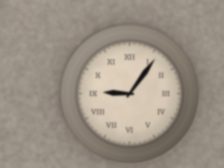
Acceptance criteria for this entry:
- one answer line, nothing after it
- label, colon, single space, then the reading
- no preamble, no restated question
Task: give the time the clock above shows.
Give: 9:06
